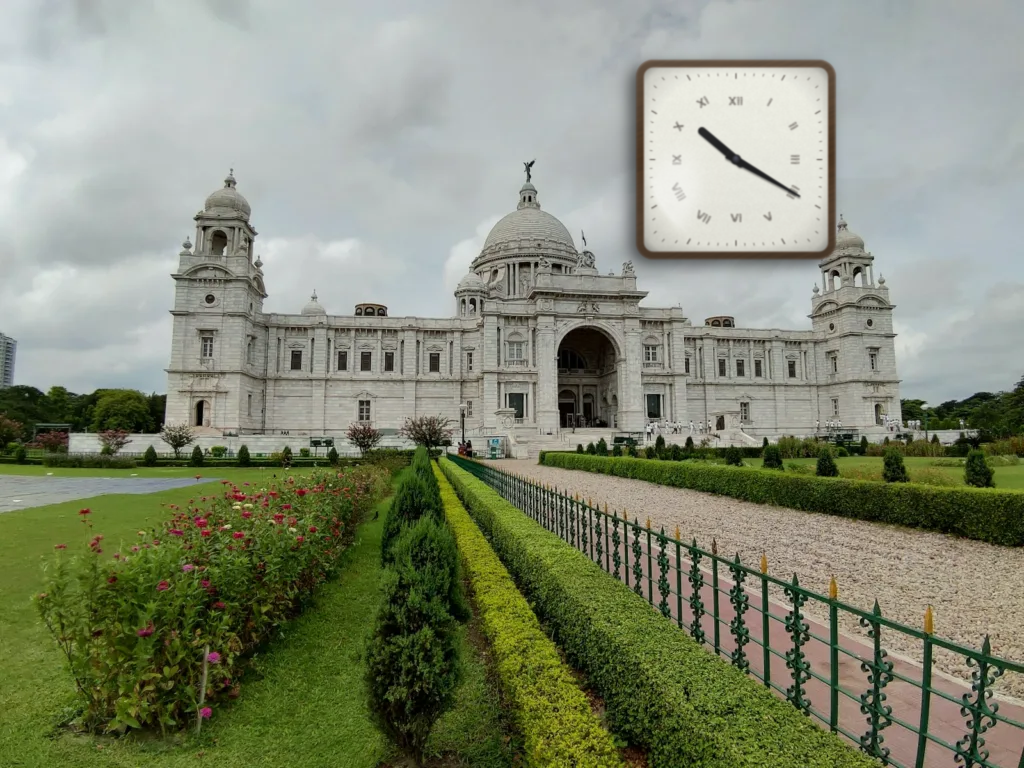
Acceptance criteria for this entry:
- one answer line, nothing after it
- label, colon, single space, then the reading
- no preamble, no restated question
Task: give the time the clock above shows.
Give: 10:20
